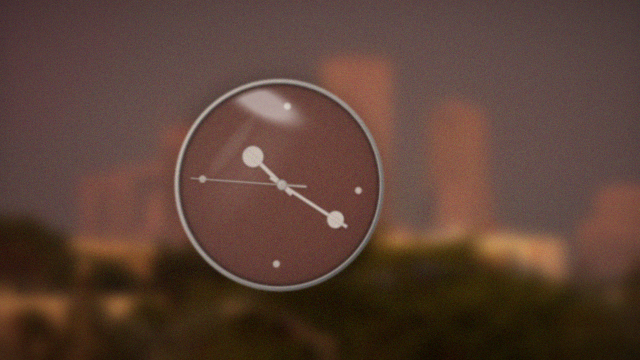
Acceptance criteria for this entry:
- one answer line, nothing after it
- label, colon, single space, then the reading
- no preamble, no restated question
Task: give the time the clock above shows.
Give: 10:19:45
